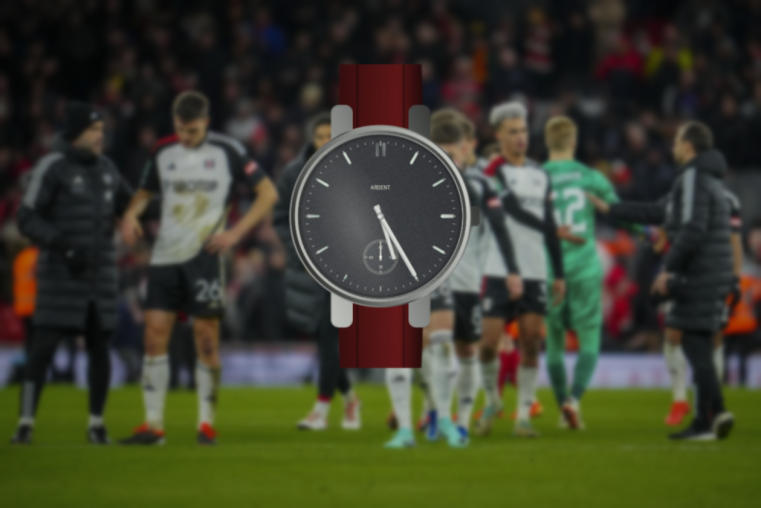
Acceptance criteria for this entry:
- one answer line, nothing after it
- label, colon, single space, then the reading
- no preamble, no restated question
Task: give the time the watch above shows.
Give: 5:25
